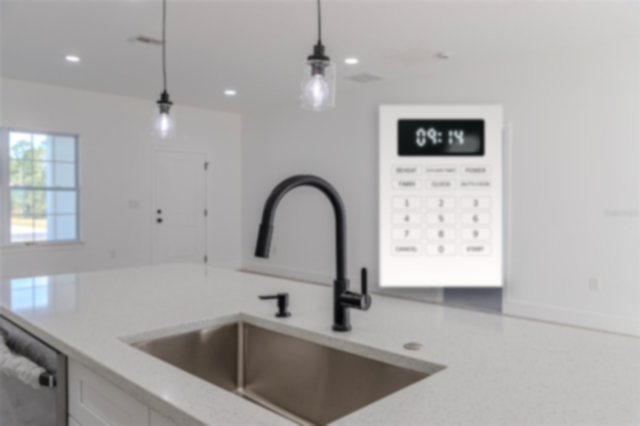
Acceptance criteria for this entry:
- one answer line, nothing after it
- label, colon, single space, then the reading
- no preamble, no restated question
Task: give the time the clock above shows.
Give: 9:14
